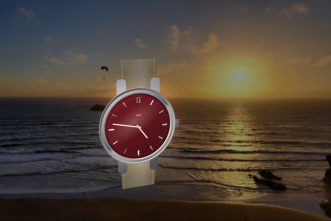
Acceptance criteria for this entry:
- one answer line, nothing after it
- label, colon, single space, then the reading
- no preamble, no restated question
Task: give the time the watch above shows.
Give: 4:47
